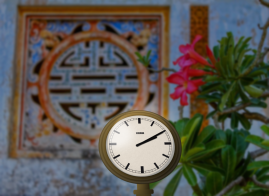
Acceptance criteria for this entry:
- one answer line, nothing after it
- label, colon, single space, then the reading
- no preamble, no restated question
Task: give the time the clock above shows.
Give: 2:10
